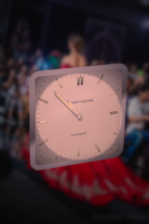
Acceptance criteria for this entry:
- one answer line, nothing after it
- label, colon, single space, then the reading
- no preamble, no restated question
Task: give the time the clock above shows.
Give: 10:53
